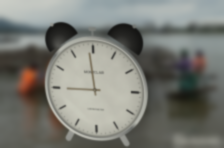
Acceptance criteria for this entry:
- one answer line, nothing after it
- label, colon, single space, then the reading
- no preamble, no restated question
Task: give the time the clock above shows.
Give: 8:59
